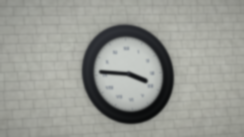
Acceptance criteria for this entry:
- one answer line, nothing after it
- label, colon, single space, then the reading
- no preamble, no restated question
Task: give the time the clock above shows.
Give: 3:46
